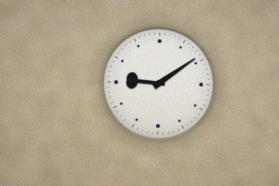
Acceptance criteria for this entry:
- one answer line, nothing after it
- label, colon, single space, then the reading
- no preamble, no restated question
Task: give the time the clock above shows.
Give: 9:09
